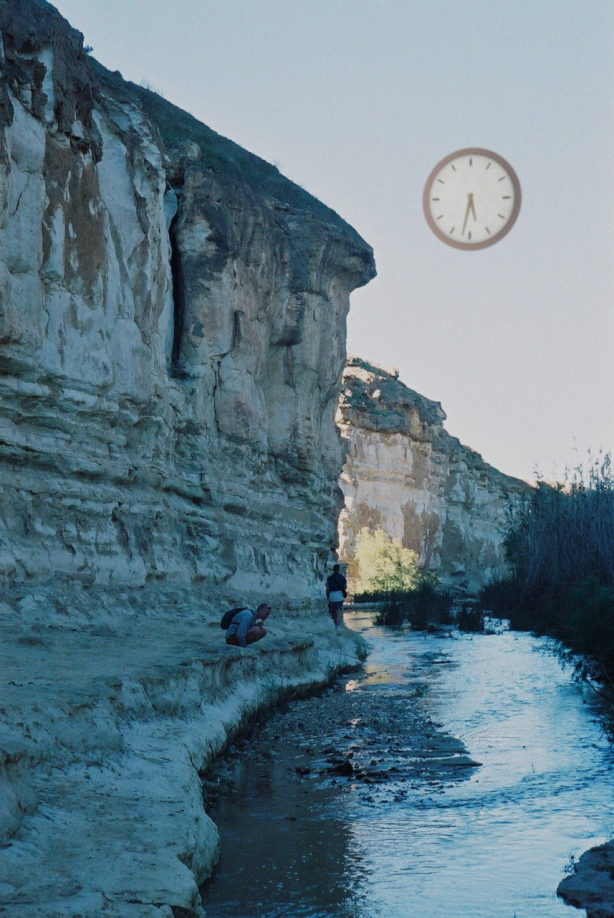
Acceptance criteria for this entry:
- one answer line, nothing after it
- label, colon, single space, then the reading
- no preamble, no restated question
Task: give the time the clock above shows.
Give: 5:32
